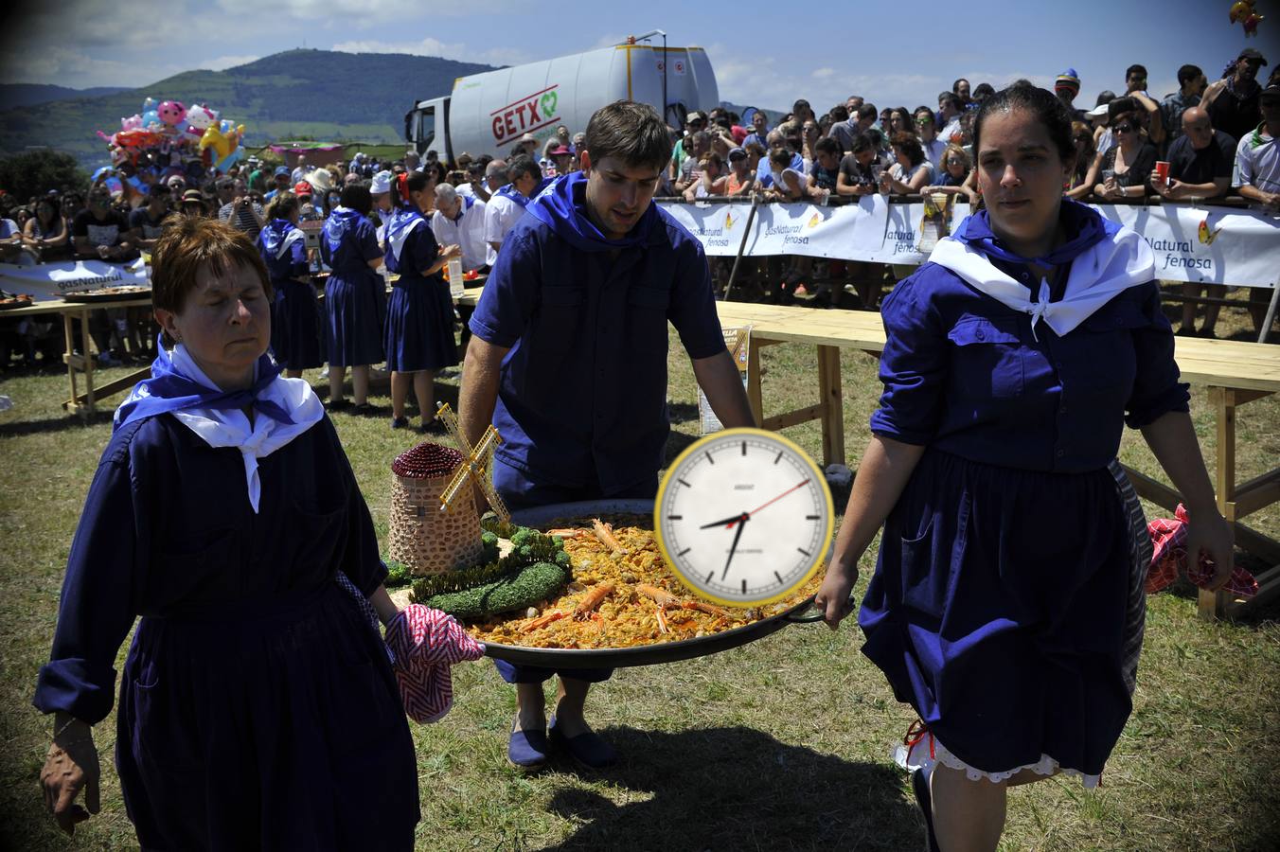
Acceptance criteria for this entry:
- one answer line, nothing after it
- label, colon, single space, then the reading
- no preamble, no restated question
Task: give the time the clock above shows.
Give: 8:33:10
